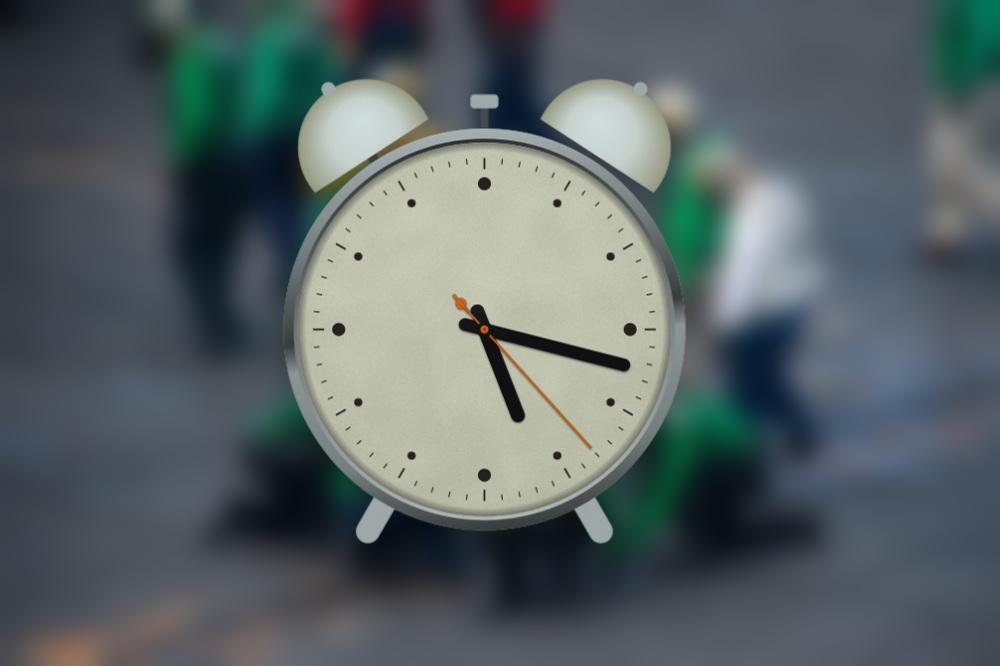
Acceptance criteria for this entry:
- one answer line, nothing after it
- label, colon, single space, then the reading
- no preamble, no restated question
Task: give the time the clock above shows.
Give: 5:17:23
